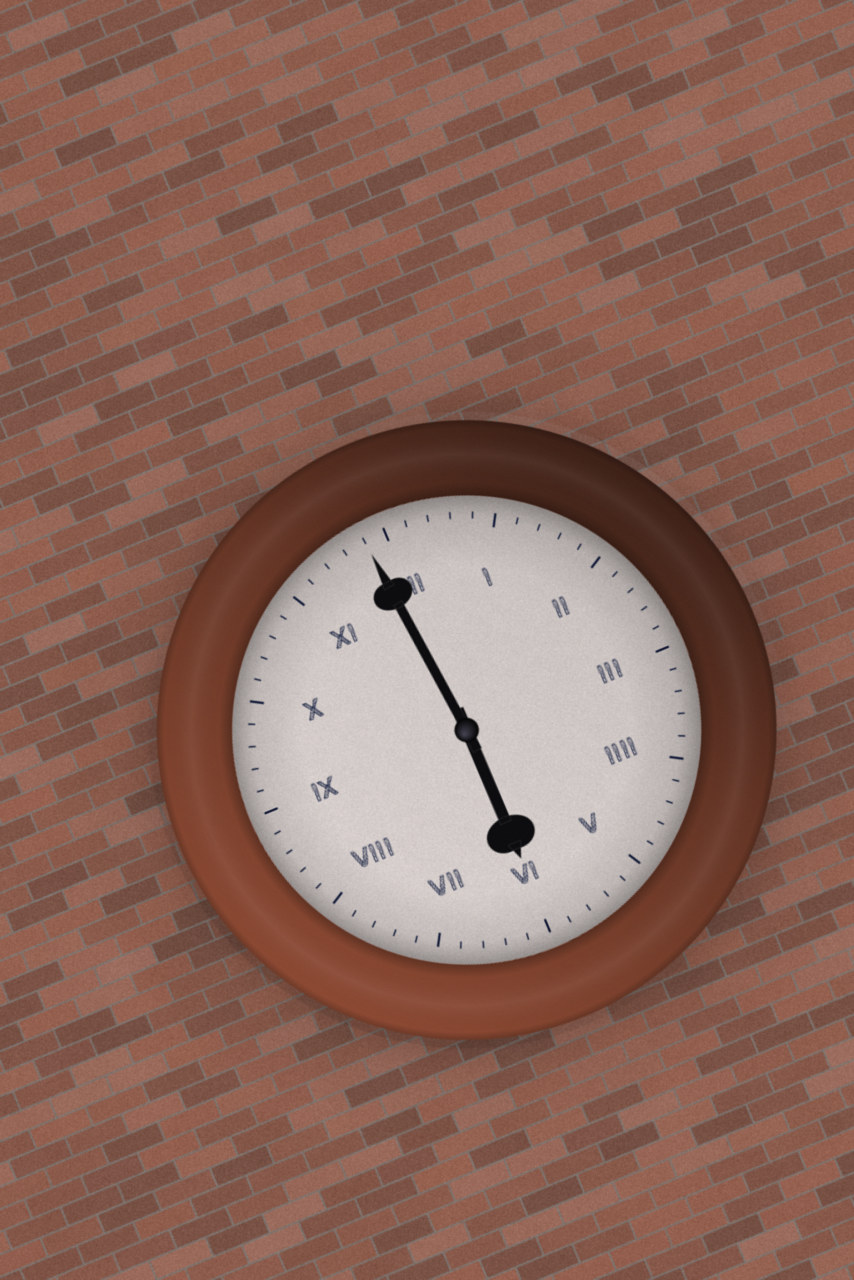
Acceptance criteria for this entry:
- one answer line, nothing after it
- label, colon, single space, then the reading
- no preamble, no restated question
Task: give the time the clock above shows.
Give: 5:59
